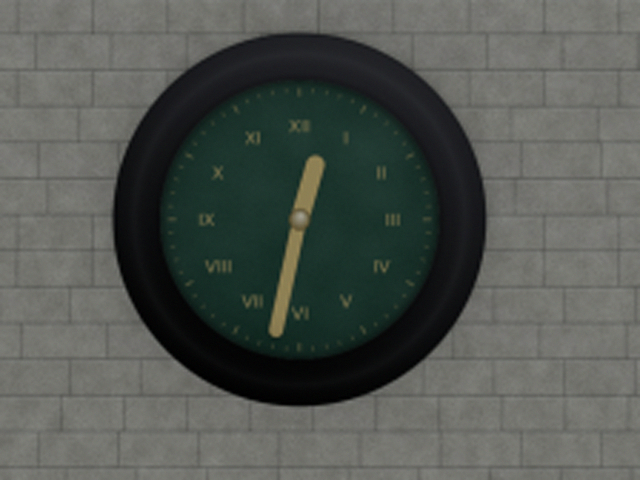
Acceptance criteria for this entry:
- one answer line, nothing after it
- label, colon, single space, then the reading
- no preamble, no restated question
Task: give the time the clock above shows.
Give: 12:32
